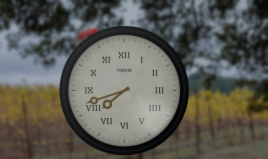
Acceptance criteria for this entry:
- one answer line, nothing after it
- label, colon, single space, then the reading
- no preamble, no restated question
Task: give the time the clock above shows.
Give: 7:42
